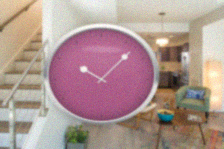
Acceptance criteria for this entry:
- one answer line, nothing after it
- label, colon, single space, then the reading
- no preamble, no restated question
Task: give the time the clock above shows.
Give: 10:07
